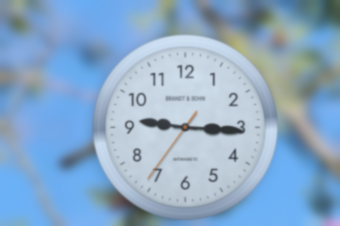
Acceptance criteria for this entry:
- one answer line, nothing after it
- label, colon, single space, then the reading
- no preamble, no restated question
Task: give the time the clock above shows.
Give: 9:15:36
